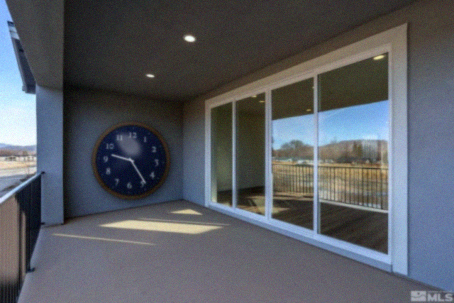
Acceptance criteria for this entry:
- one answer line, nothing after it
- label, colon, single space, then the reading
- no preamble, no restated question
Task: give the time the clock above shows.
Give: 9:24
